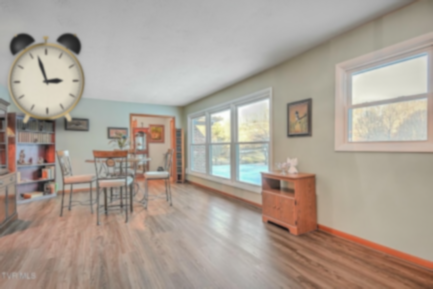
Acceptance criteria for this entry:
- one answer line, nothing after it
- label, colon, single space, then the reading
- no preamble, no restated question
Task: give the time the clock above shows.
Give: 2:57
